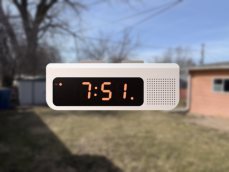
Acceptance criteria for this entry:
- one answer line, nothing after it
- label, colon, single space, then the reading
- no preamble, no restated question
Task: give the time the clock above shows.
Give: 7:51
